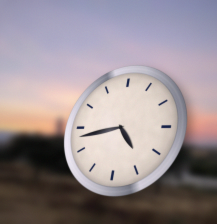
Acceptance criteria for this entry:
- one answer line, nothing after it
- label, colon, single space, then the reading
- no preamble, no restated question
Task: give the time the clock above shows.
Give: 4:43
